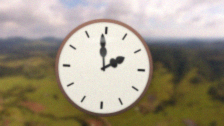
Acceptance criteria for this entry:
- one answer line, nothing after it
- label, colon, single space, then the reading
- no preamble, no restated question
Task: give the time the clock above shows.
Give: 1:59
